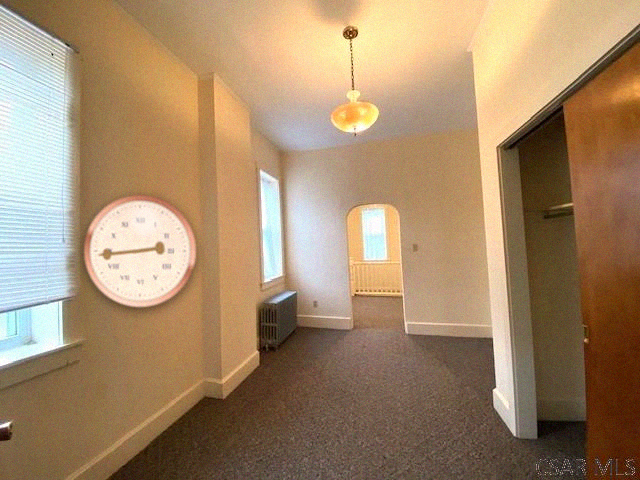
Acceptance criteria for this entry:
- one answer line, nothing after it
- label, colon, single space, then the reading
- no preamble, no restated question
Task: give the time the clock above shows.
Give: 2:44
